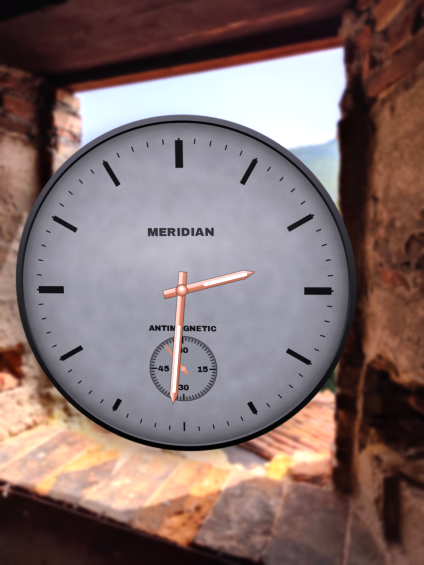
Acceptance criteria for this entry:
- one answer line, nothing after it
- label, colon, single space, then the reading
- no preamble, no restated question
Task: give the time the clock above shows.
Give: 2:30:54
